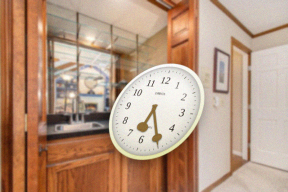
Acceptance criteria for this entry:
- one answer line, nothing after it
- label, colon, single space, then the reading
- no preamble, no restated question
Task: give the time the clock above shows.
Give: 6:25
